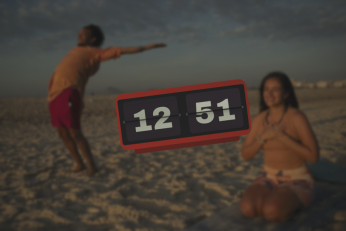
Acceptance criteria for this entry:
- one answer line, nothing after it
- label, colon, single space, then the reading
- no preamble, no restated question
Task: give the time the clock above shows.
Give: 12:51
